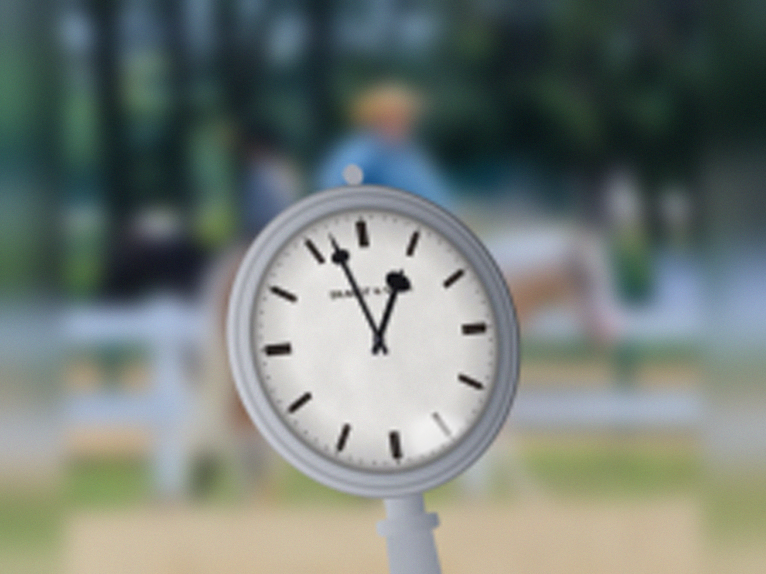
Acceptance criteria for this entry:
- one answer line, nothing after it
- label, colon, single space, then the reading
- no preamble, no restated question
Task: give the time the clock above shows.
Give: 12:57
